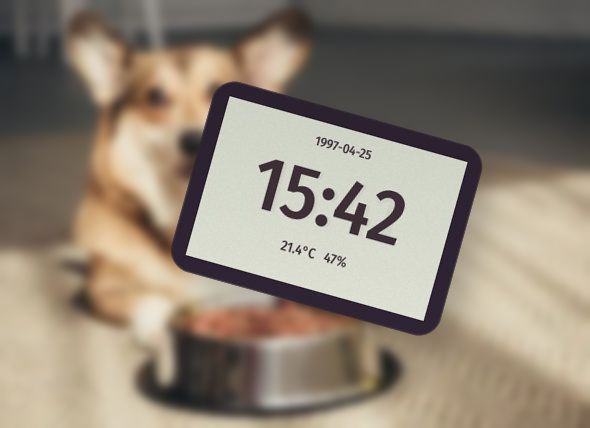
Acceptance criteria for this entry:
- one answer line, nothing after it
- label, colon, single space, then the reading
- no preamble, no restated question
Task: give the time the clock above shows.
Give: 15:42
